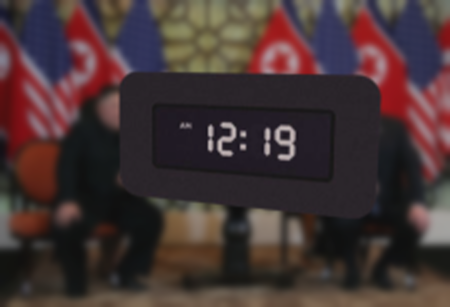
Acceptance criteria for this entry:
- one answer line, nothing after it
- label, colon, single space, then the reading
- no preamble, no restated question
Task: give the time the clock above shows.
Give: 12:19
